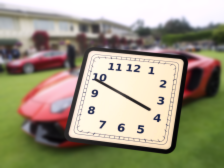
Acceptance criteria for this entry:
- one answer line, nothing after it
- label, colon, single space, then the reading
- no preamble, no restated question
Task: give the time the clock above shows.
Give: 3:49
